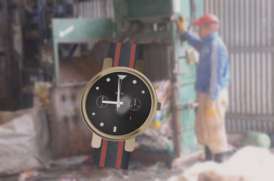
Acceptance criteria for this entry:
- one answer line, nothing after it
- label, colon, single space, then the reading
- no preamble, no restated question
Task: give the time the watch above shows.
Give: 8:59
